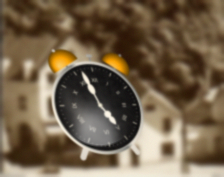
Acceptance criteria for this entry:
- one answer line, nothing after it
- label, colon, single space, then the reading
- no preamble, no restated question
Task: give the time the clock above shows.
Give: 4:57
